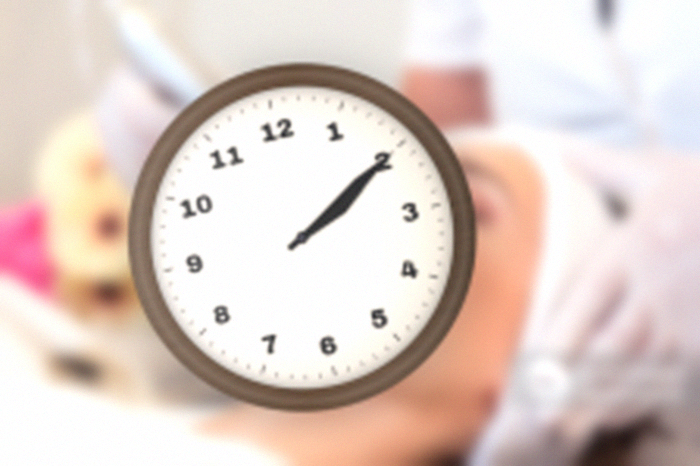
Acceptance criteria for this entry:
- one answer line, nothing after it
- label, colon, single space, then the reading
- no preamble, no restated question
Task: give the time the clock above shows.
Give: 2:10
